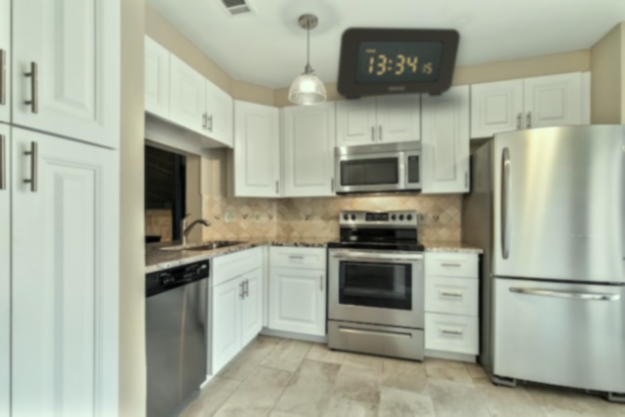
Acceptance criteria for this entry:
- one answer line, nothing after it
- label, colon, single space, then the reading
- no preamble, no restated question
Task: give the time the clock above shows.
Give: 13:34
